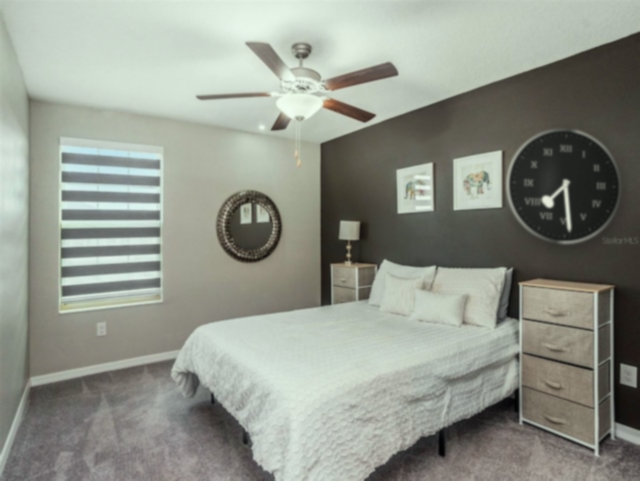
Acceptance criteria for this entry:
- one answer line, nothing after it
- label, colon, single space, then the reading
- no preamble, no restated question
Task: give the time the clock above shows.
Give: 7:29
